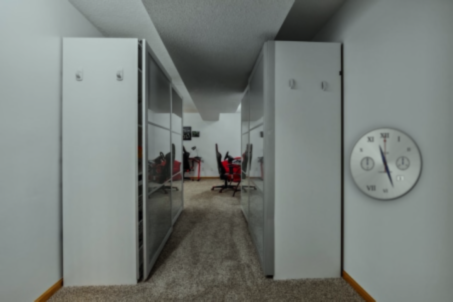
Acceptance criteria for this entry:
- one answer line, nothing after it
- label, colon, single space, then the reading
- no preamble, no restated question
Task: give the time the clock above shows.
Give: 11:27
